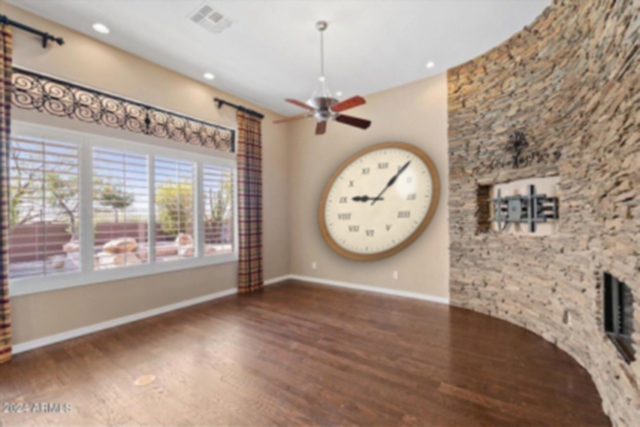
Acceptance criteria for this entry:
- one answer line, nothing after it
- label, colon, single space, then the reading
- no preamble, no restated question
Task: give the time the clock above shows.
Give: 9:06
